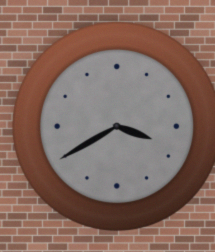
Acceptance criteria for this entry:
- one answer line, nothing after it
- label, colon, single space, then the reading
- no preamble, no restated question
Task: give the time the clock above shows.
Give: 3:40
